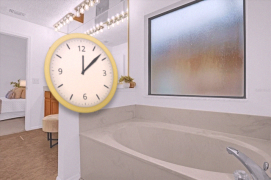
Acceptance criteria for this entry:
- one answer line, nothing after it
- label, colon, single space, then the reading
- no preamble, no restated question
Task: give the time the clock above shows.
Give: 12:08
